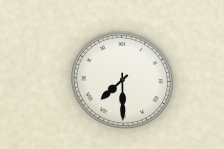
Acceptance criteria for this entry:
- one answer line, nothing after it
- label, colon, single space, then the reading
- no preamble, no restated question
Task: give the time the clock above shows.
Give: 7:30
